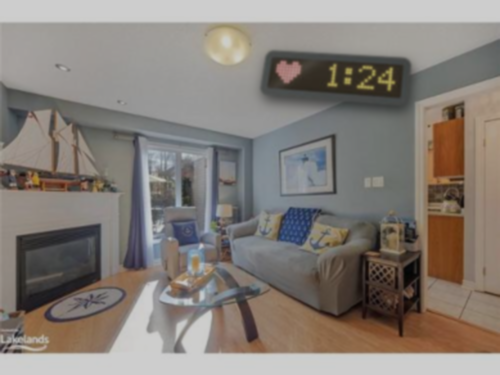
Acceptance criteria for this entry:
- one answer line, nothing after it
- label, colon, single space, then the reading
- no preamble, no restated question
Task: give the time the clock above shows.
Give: 1:24
